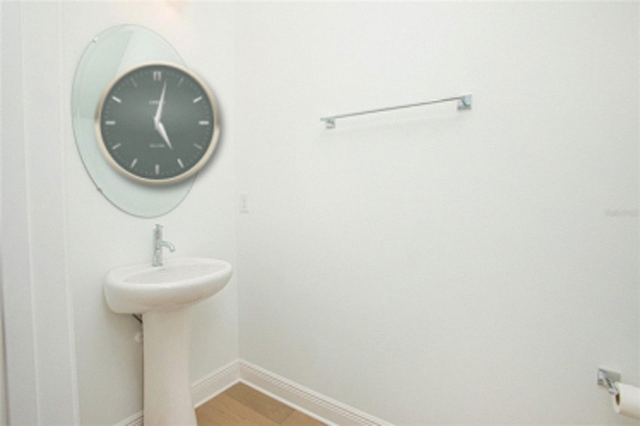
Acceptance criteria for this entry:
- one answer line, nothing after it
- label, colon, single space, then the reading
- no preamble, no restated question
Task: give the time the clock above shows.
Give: 5:02
